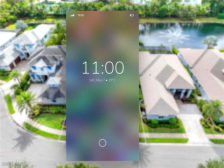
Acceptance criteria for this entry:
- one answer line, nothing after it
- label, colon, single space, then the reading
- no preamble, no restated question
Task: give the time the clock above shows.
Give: 11:00
